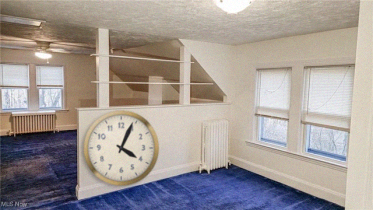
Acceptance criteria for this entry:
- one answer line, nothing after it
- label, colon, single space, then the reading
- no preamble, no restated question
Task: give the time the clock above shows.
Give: 4:04
